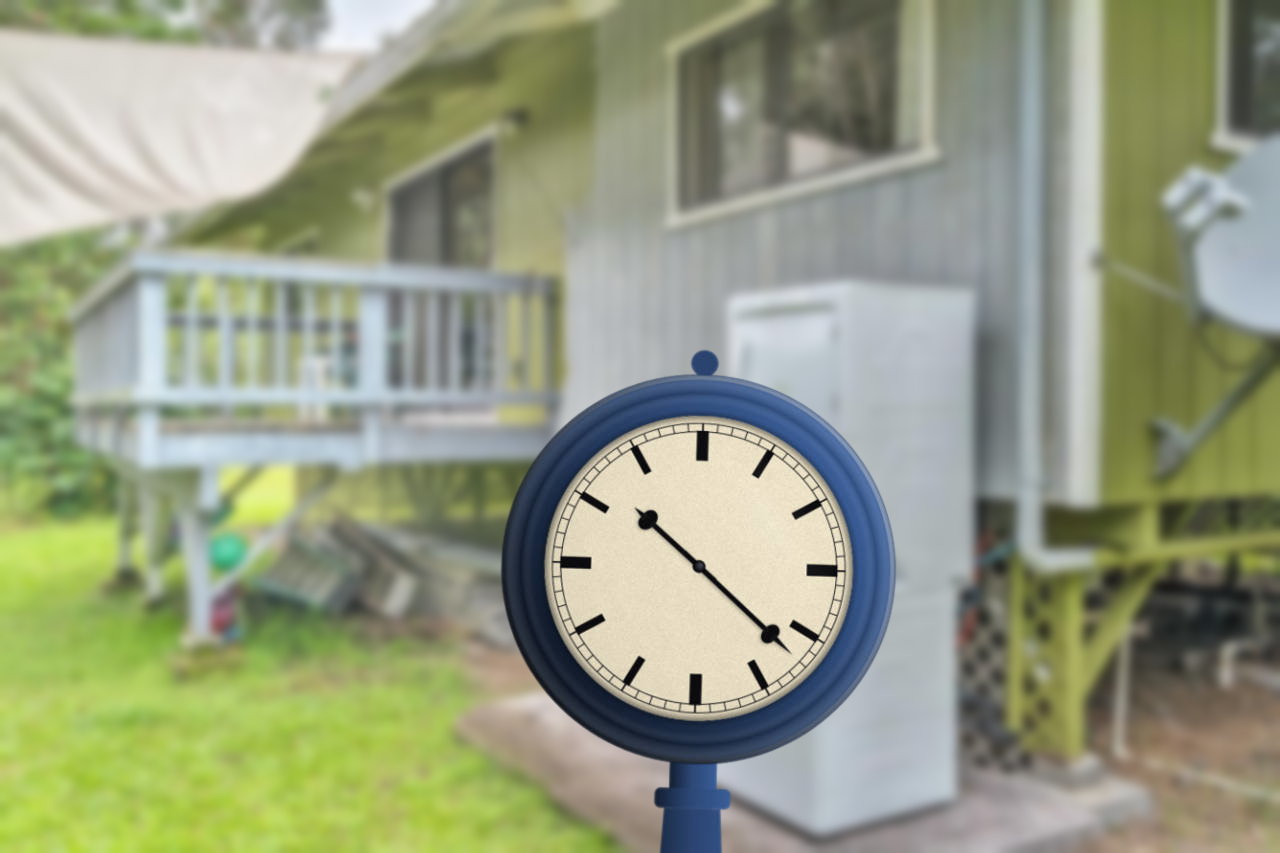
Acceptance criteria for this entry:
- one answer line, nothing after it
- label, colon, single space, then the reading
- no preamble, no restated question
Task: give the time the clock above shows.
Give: 10:22
